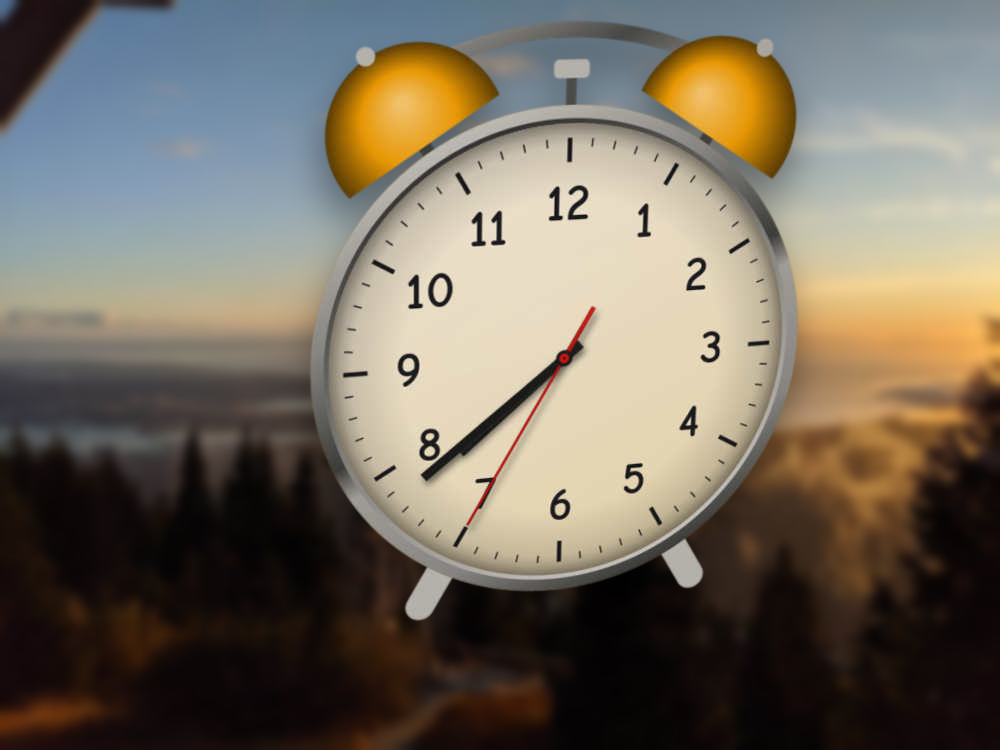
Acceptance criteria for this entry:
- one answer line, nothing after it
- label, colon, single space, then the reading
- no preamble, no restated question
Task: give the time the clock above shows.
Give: 7:38:35
